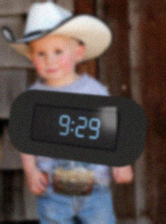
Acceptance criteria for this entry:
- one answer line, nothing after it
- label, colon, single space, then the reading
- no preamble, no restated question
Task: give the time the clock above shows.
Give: 9:29
